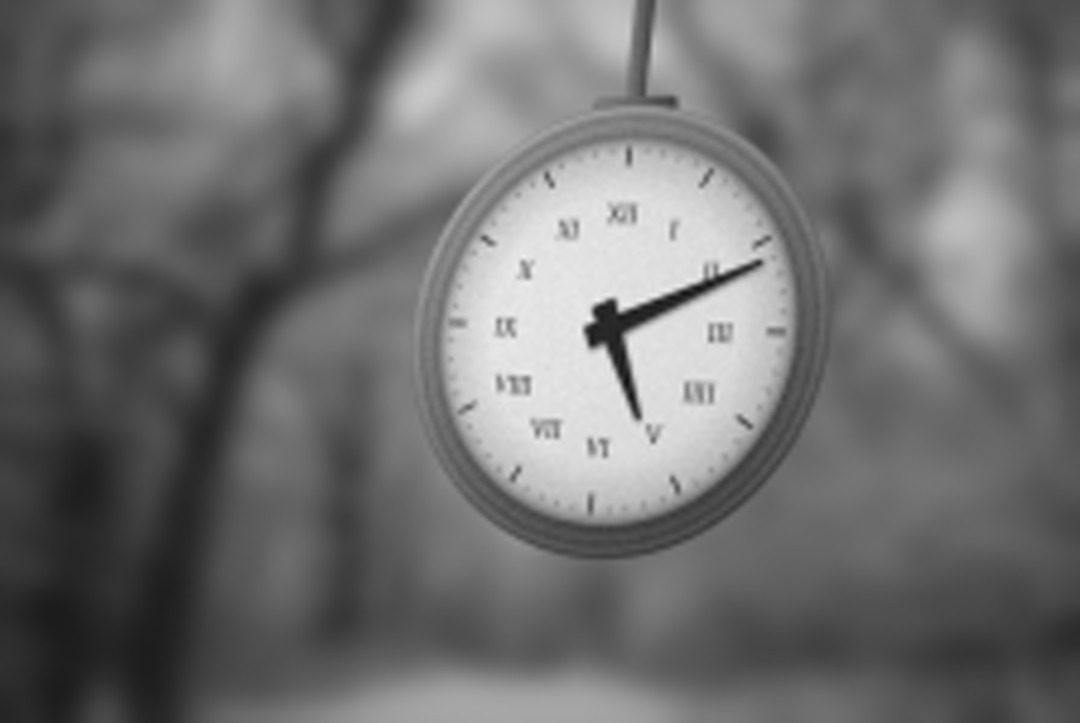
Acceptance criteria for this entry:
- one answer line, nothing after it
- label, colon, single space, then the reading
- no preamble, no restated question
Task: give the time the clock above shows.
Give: 5:11
